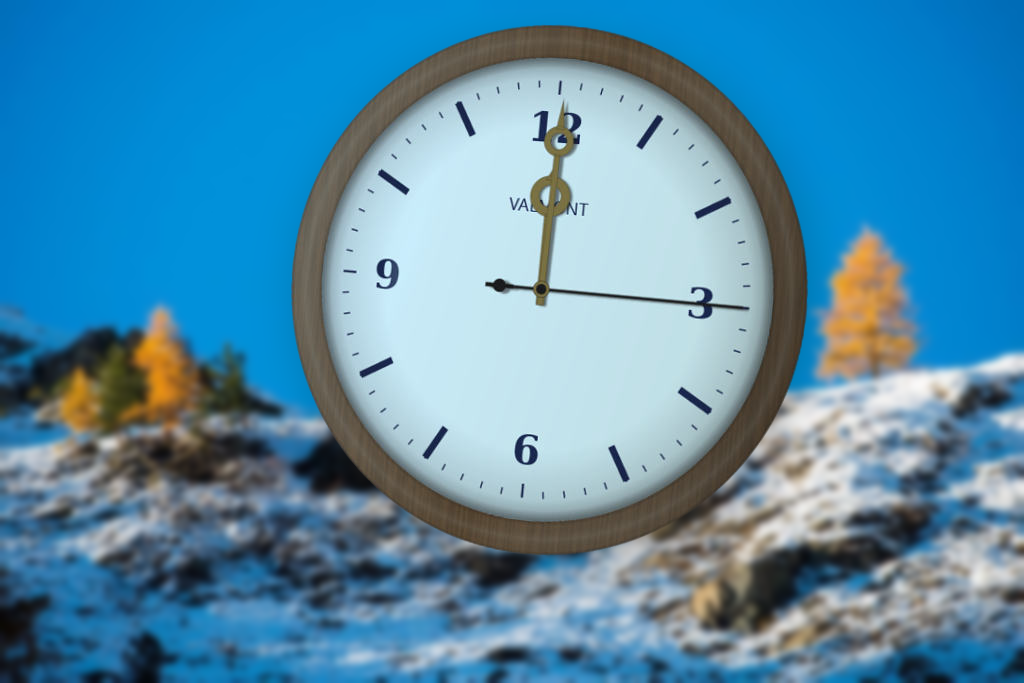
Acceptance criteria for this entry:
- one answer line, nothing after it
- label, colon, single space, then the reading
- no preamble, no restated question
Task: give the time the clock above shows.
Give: 12:00:15
